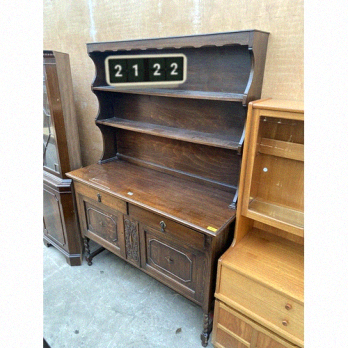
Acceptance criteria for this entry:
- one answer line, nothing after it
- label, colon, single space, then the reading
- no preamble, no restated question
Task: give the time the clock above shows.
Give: 21:22
